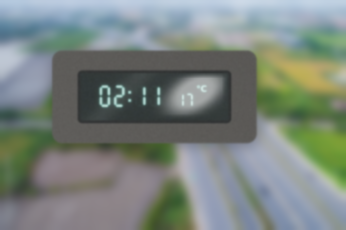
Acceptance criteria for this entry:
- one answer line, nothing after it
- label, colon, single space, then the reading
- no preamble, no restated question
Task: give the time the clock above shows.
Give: 2:11
